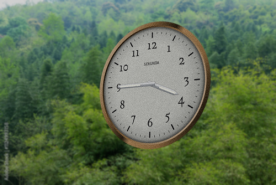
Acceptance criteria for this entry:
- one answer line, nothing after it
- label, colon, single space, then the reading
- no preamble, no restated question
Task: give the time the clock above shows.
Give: 3:45
